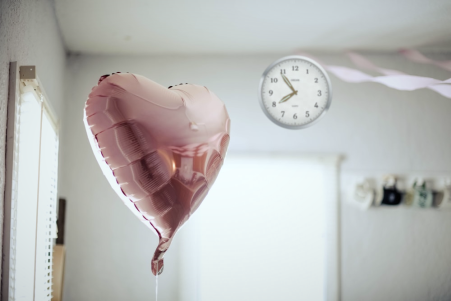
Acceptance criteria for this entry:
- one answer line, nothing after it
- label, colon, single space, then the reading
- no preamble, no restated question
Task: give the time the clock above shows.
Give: 7:54
